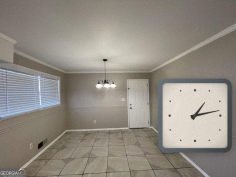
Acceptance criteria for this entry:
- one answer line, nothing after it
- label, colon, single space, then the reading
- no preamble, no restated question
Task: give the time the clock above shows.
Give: 1:13
